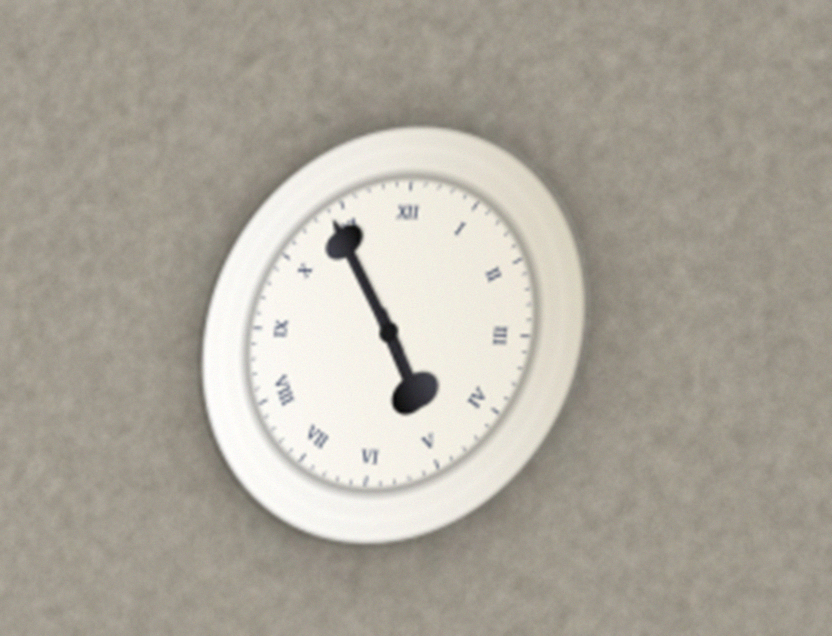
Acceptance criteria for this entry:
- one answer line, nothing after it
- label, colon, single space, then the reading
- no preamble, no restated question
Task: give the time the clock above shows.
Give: 4:54
